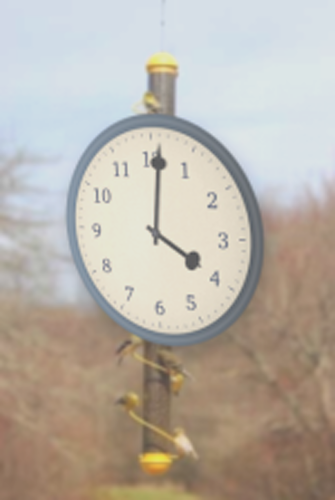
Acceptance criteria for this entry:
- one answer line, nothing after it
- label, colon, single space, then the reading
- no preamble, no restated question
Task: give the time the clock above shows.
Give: 4:01
